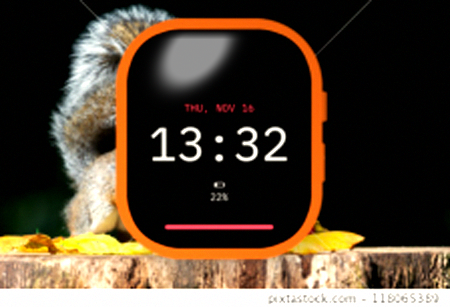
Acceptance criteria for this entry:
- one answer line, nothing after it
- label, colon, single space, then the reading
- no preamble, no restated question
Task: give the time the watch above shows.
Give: 13:32
